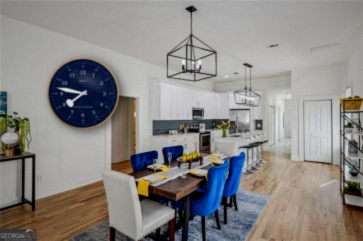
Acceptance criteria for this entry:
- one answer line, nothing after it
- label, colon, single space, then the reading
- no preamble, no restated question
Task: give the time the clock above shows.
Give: 7:47
